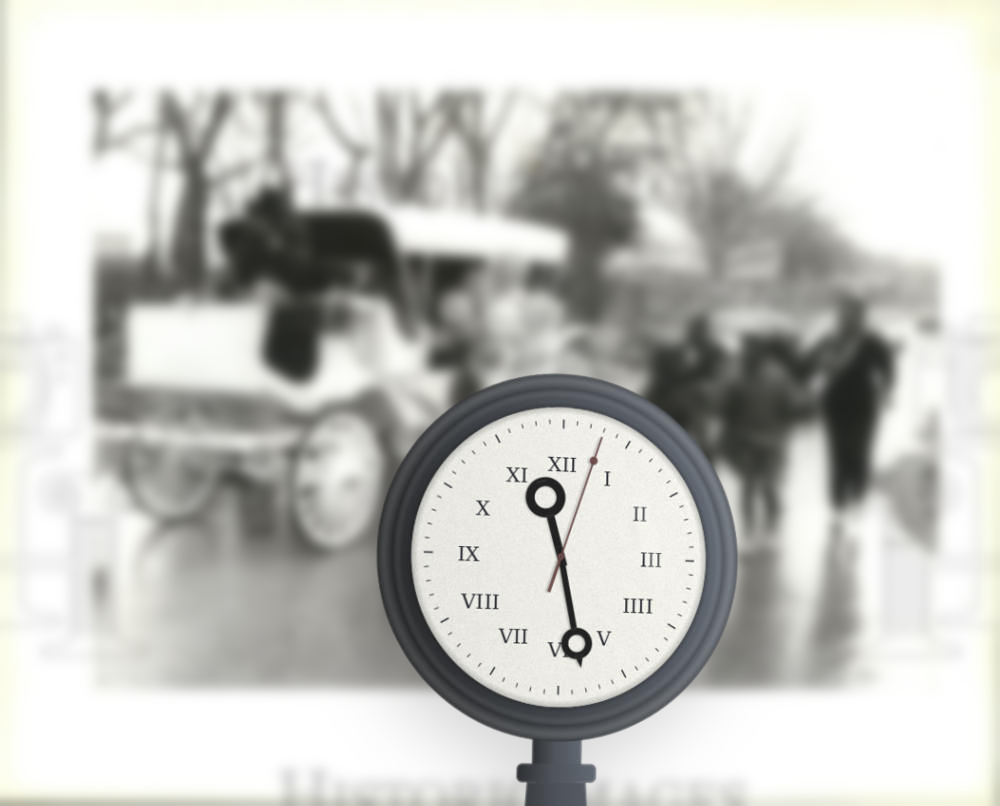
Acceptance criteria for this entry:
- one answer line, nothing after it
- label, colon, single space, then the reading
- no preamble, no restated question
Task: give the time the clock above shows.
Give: 11:28:03
